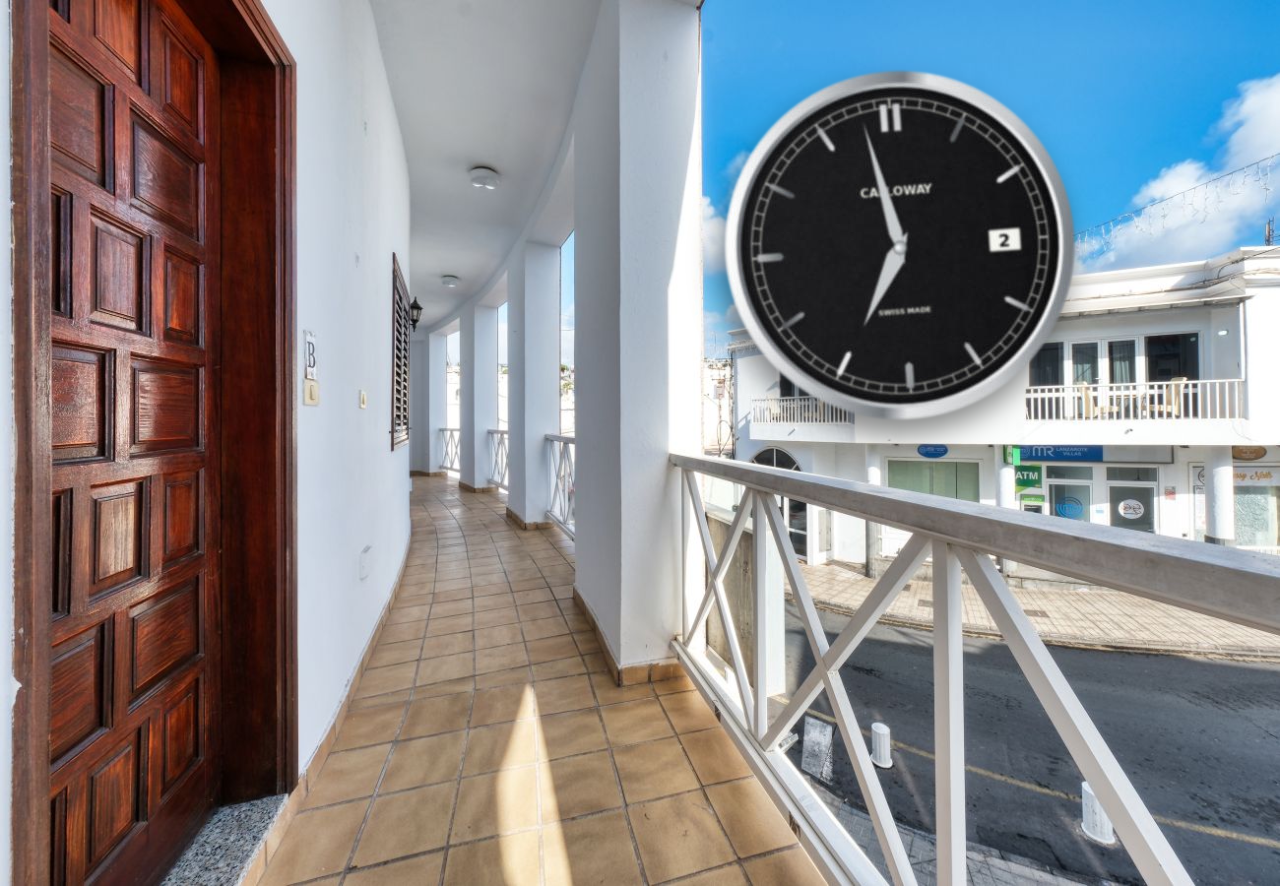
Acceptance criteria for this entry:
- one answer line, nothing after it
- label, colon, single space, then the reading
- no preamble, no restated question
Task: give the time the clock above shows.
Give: 6:58
